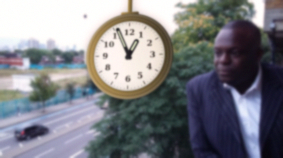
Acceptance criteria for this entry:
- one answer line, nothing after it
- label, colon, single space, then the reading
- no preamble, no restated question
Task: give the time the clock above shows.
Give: 12:56
